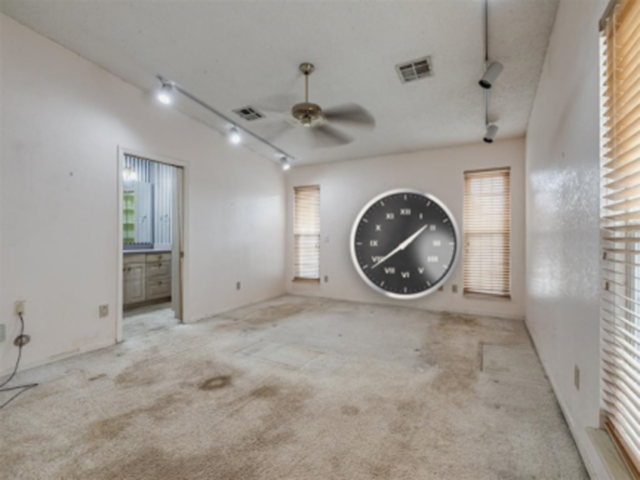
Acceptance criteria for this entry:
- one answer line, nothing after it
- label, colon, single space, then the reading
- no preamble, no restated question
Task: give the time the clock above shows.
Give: 1:39
